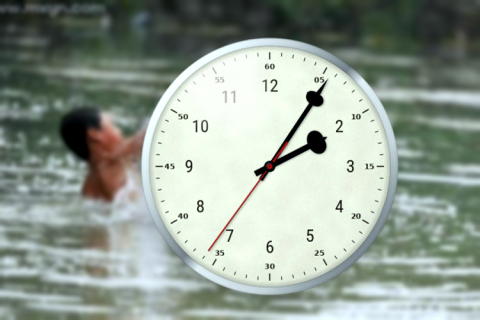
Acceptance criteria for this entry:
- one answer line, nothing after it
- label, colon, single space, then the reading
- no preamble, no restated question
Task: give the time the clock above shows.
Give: 2:05:36
